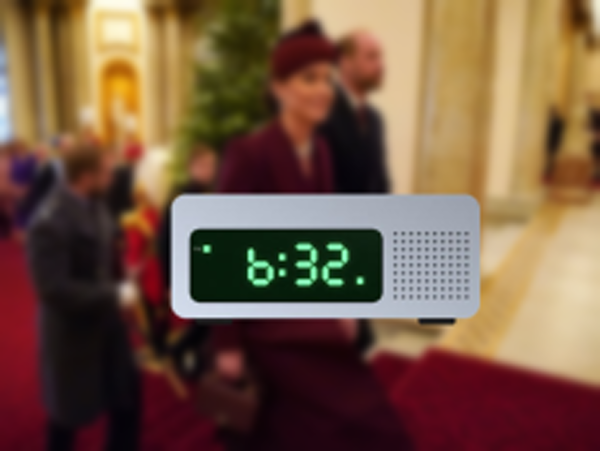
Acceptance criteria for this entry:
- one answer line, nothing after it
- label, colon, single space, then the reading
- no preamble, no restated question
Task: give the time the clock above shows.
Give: 6:32
